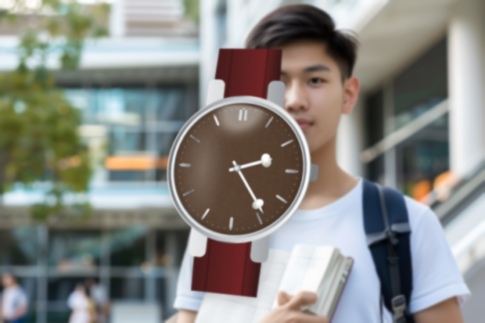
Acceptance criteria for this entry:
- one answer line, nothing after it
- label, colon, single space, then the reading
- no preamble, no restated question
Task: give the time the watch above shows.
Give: 2:24
